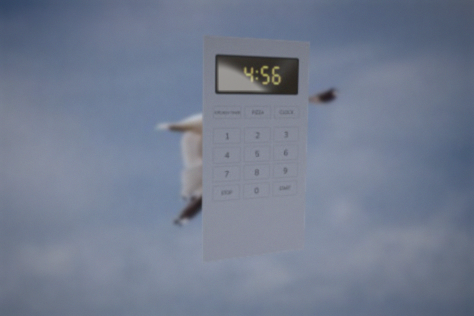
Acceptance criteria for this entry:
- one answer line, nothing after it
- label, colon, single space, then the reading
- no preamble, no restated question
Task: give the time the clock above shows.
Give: 4:56
